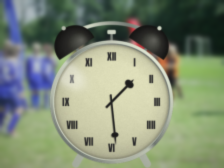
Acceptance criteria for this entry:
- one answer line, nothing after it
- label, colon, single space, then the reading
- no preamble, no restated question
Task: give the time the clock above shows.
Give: 1:29
